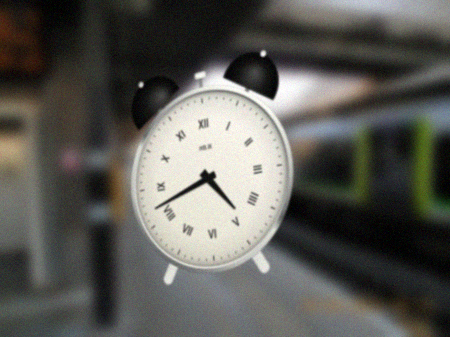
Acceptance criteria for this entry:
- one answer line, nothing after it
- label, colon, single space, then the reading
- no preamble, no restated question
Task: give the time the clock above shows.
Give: 4:42
